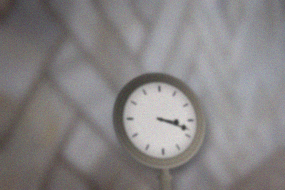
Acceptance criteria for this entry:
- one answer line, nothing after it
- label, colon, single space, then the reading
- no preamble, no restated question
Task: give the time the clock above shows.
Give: 3:18
